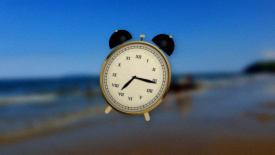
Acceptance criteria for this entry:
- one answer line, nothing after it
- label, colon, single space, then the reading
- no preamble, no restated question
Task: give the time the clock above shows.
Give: 7:16
